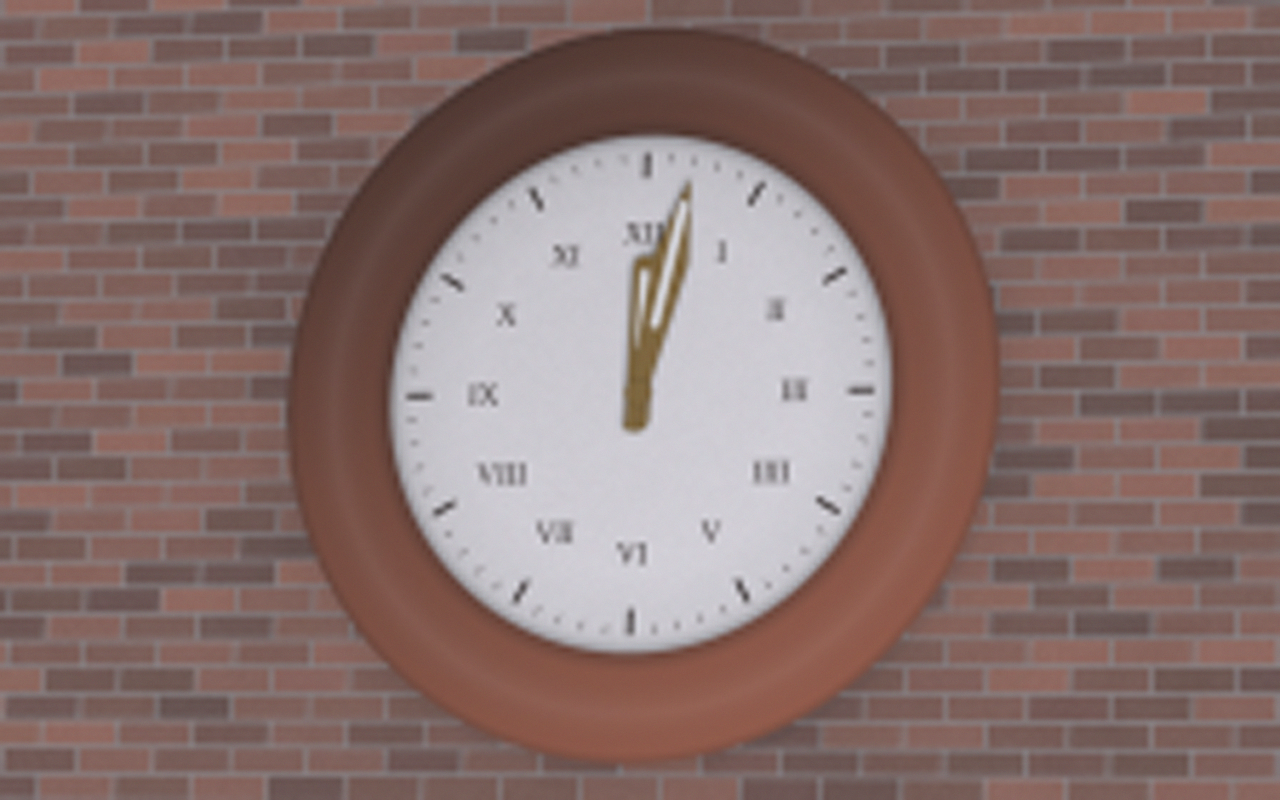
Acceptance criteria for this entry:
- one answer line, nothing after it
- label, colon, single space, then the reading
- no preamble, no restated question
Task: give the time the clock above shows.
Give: 12:02
